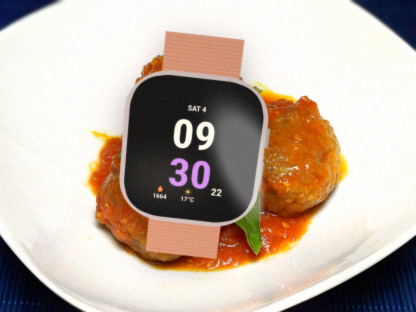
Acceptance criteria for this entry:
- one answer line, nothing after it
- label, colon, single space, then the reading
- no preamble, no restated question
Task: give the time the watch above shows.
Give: 9:30:22
